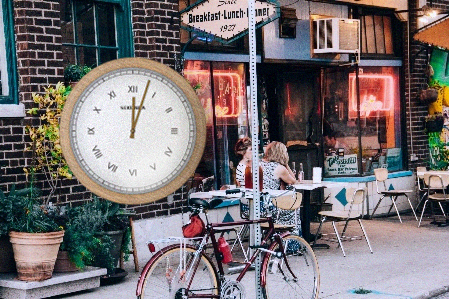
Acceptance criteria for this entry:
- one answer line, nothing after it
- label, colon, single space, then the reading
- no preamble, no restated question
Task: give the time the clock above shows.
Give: 12:03
